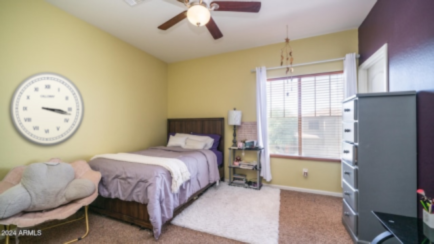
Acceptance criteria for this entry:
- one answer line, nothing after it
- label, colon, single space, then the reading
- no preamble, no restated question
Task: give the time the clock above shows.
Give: 3:17
